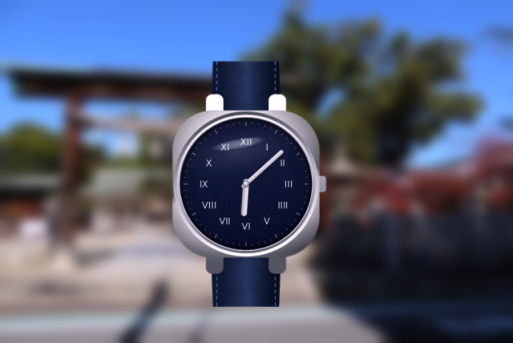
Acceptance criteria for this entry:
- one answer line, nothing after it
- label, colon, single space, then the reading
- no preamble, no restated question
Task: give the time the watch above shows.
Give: 6:08
